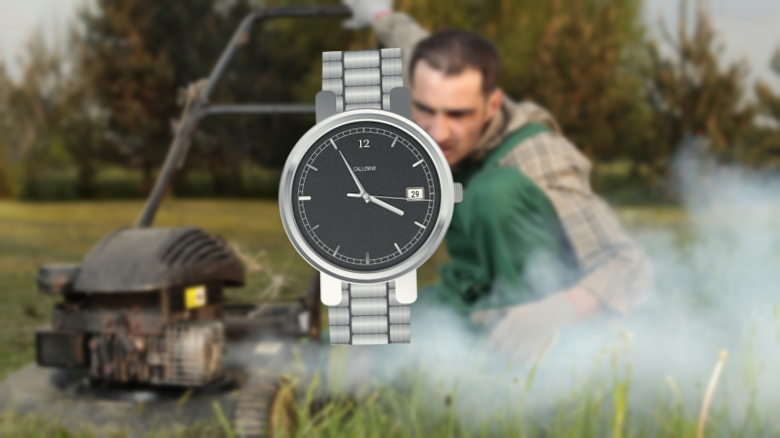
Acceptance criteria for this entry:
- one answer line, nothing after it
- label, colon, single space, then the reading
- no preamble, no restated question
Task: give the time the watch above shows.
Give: 3:55:16
